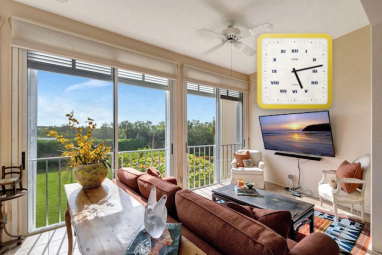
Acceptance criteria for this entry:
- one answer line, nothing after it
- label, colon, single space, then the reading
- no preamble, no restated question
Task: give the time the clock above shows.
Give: 5:13
